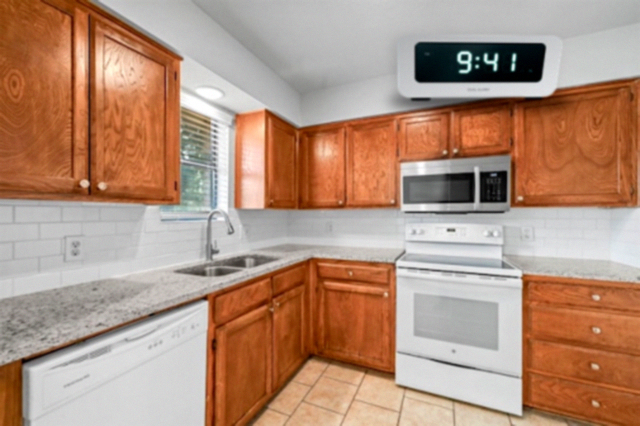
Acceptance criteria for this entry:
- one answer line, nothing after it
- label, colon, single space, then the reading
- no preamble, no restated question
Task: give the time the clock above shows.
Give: 9:41
